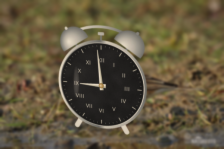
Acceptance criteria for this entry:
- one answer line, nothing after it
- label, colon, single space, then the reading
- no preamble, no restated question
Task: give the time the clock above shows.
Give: 8:59
